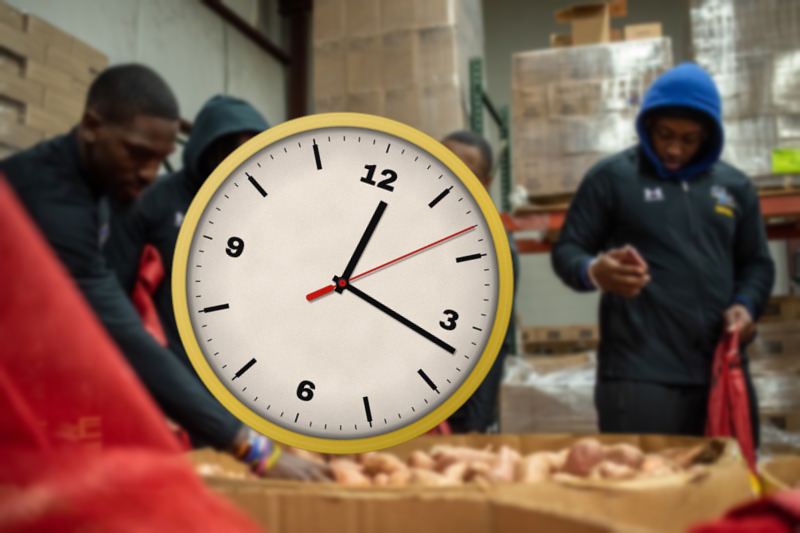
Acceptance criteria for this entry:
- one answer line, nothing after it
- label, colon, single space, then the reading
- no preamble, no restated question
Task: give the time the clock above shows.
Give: 12:17:08
